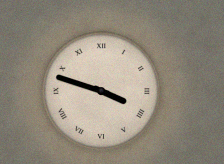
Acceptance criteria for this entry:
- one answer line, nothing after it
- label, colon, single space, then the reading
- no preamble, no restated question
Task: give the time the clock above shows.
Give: 3:48
